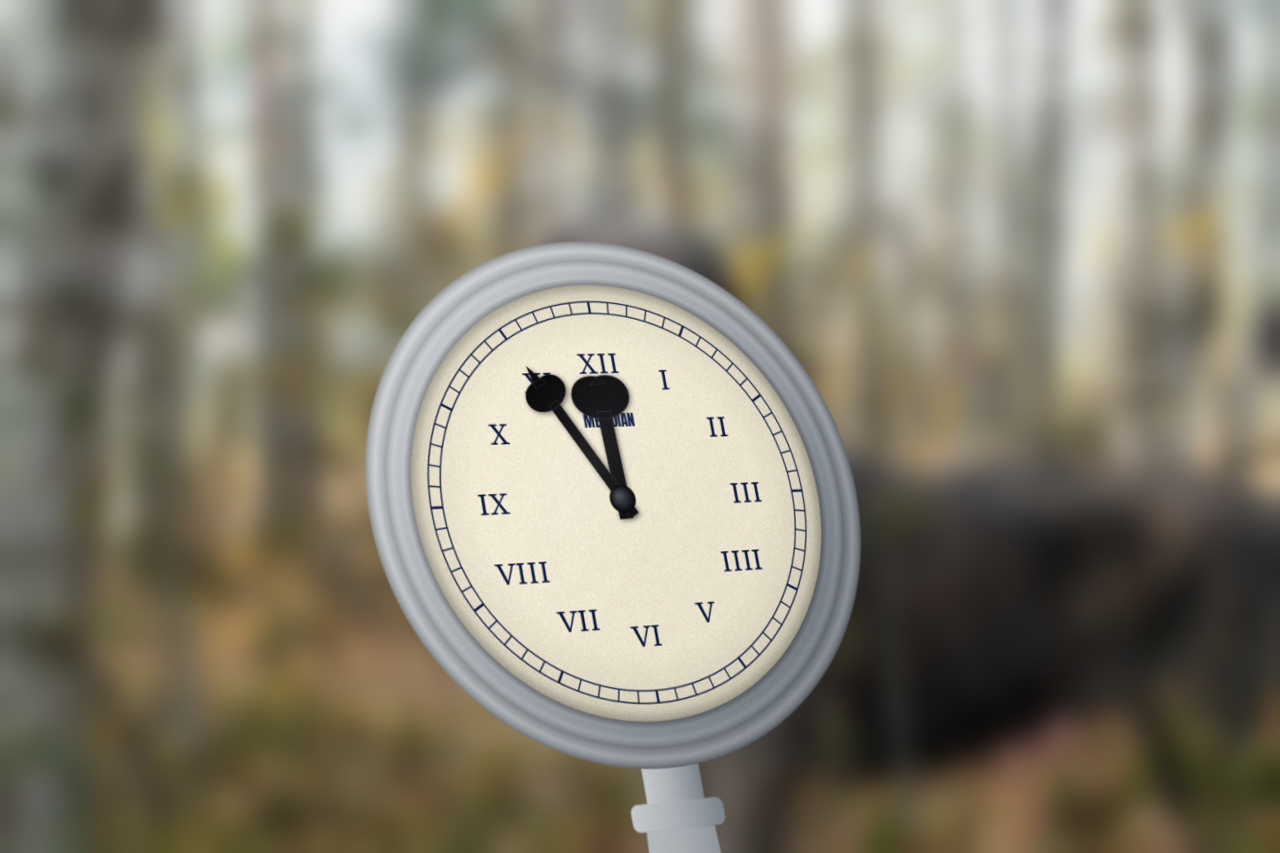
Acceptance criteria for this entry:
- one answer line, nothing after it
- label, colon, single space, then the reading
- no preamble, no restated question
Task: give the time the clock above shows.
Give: 11:55
